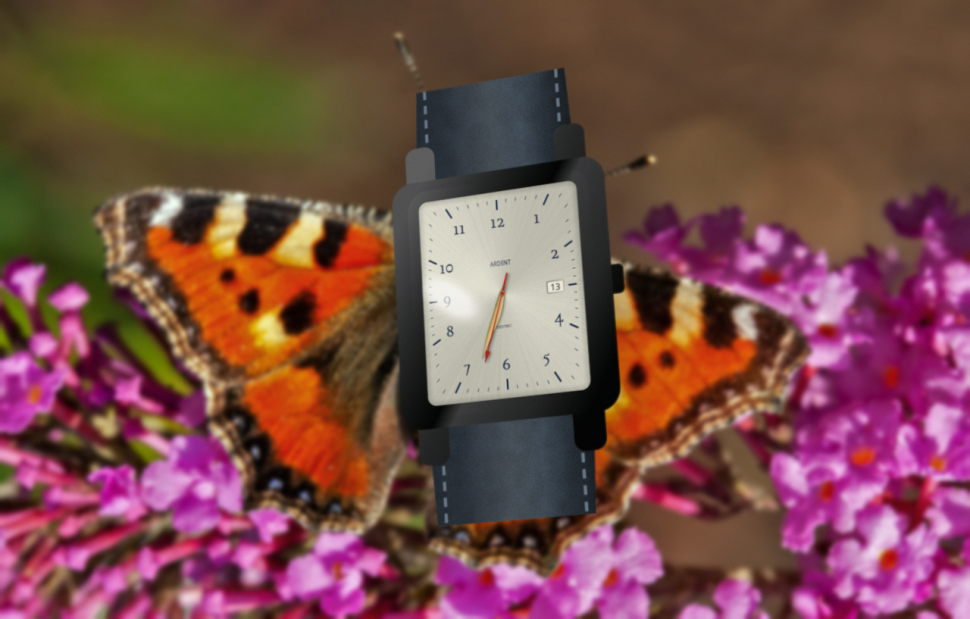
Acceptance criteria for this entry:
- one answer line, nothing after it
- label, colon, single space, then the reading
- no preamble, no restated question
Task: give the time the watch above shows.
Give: 6:33:33
